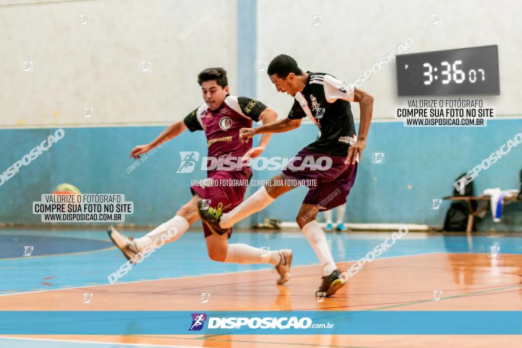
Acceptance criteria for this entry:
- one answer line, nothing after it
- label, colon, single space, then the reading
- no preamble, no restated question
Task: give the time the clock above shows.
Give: 3:36:07
